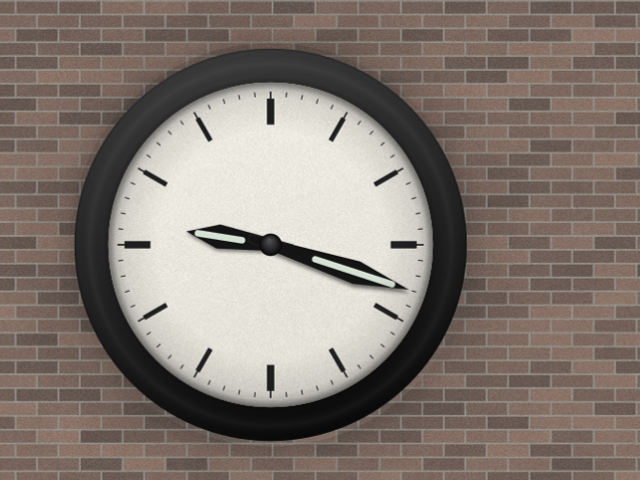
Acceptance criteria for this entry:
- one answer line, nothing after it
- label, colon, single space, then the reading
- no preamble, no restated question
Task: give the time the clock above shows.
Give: 9:18
